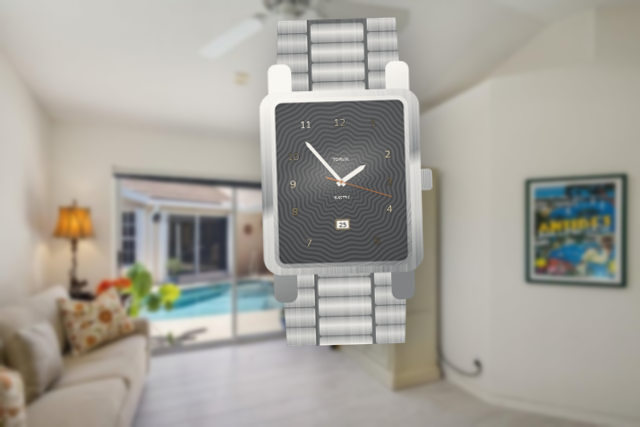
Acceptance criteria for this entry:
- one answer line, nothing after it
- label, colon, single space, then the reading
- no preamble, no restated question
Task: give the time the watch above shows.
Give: 1:53:18
